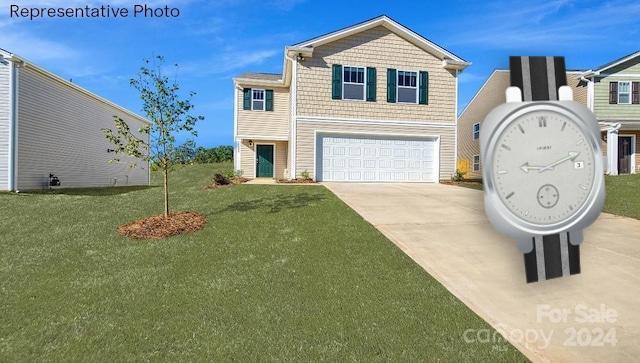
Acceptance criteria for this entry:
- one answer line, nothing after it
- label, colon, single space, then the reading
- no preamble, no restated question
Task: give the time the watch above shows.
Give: 9:12
